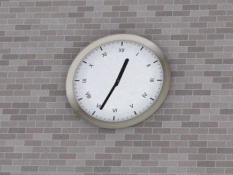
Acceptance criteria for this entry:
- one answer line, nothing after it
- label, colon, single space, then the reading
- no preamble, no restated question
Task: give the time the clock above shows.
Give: 12:34
